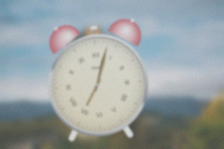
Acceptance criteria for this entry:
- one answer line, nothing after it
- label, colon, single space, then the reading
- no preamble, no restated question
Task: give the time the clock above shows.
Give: 7:03
